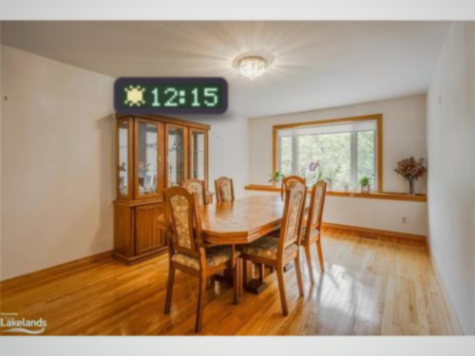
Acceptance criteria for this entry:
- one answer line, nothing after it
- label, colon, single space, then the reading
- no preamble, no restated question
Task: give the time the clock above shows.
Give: 12:15
